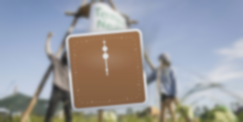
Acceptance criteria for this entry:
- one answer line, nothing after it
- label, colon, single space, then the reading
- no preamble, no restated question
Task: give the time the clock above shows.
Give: 12:00
